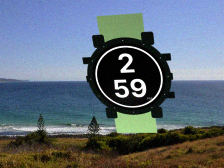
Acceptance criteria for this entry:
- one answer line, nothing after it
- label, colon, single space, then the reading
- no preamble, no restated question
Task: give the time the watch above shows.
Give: 2:59
